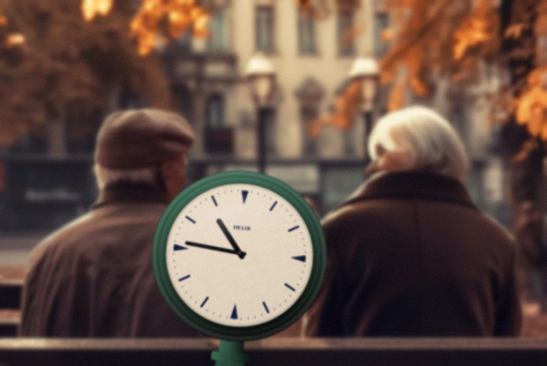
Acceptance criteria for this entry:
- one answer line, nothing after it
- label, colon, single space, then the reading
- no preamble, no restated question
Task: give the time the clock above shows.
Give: 10:46
